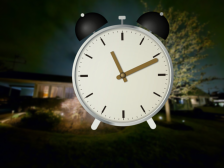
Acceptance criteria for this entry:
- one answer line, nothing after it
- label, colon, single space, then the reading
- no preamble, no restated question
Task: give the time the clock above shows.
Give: 11:11
